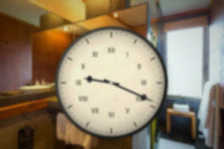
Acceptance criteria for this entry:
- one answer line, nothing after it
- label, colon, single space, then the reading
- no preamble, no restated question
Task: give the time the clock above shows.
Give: 9:19
